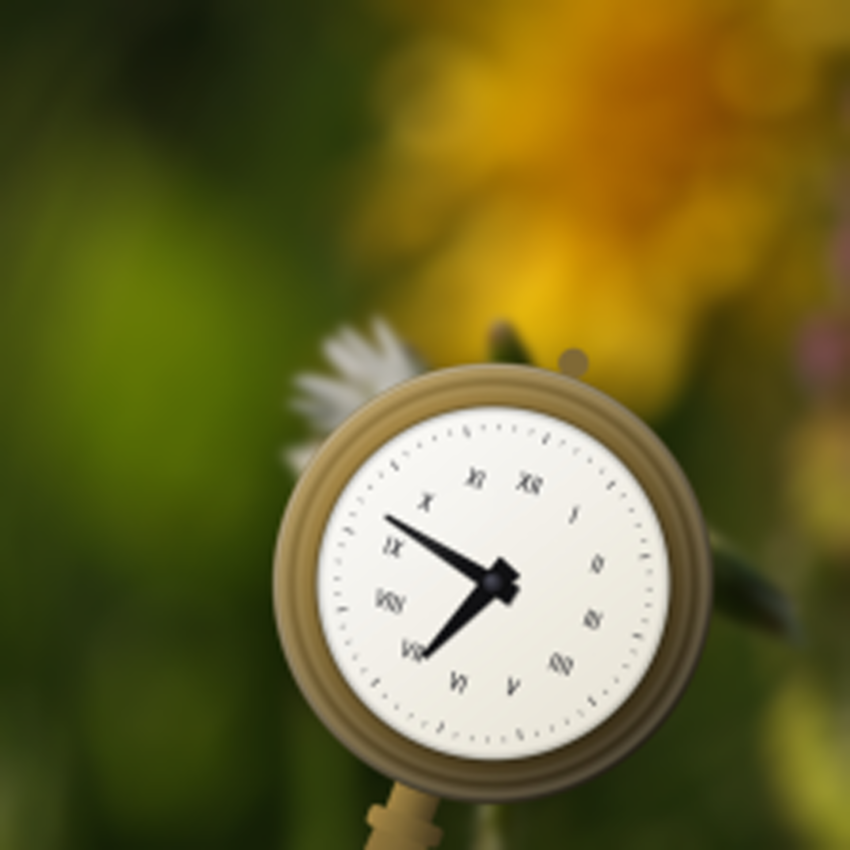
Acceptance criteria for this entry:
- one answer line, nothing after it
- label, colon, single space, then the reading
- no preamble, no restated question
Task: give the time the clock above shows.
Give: 6:47
